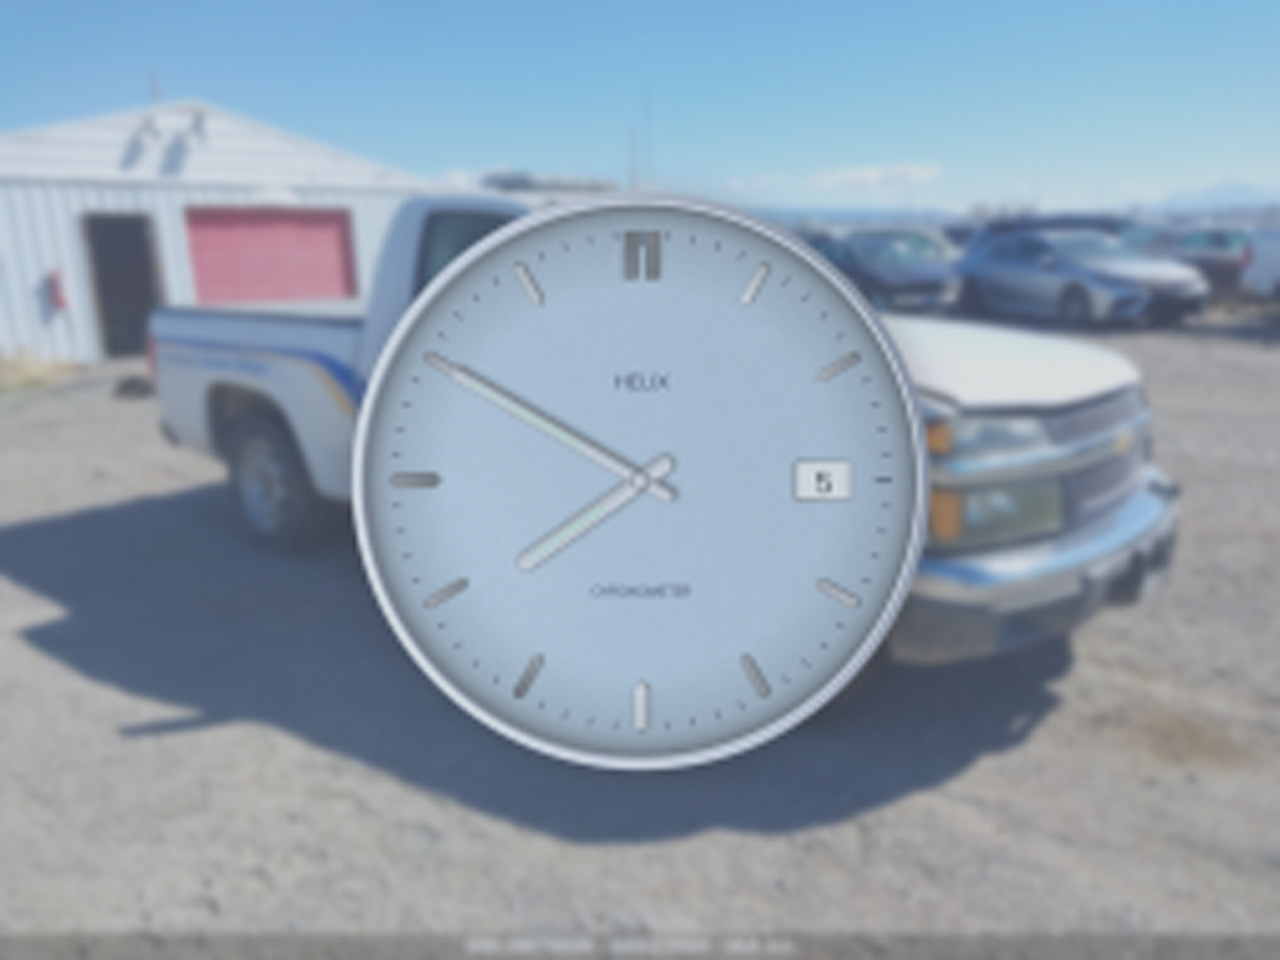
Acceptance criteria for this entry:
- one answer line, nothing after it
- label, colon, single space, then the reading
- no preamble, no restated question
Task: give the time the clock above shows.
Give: 7:50
